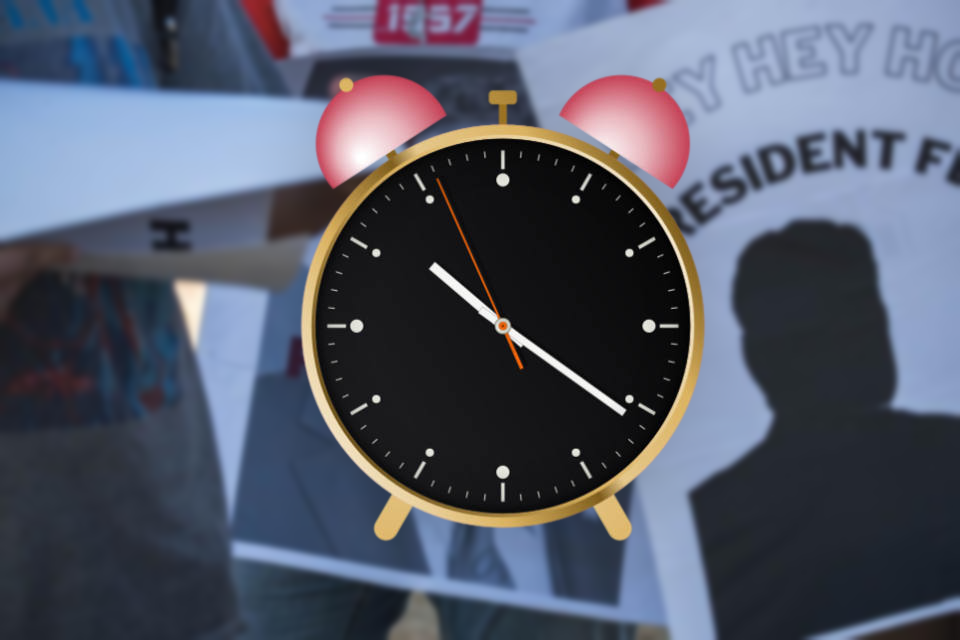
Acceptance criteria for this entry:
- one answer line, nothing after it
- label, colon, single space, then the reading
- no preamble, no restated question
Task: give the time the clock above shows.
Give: 10:20:56
